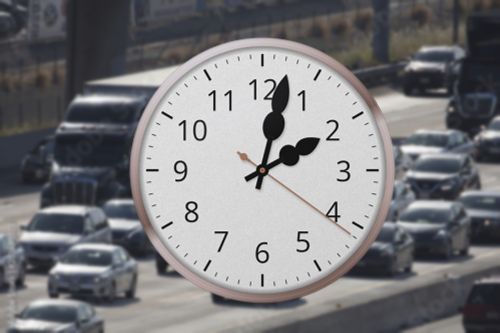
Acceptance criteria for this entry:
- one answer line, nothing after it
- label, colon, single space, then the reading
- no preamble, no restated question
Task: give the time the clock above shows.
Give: 2:02:21
